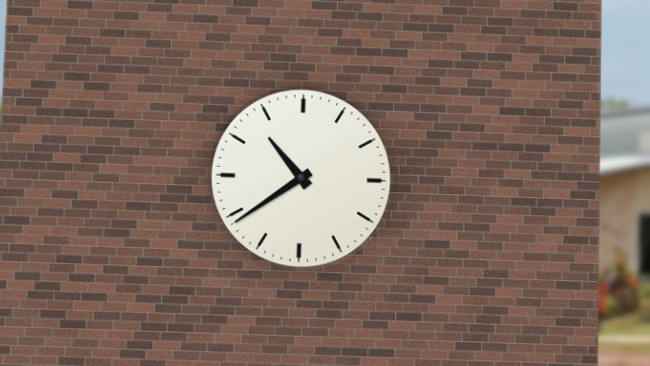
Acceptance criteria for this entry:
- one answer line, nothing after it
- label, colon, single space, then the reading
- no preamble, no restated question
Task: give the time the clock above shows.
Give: 10:39
